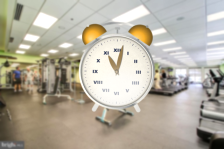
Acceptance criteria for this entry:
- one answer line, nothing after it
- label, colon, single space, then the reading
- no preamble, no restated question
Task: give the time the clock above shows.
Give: 11:02
